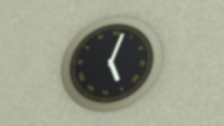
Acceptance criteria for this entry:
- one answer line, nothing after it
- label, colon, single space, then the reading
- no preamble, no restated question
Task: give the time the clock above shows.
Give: 5:02
